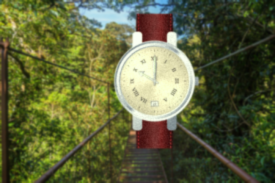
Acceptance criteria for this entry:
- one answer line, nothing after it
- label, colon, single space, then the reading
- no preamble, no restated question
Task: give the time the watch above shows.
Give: 10:00
